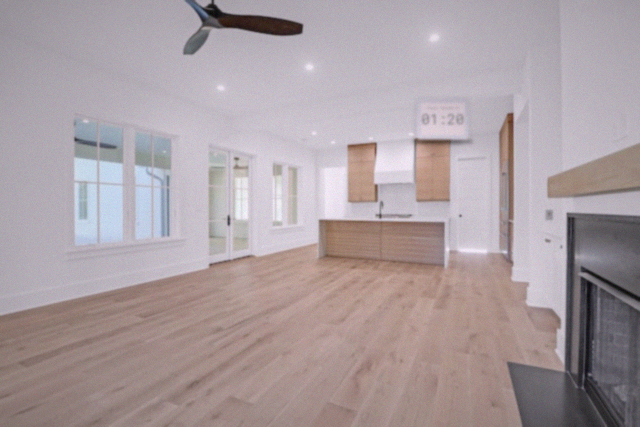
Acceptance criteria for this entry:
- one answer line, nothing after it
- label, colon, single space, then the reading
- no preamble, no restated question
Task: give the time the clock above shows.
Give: 1:20
